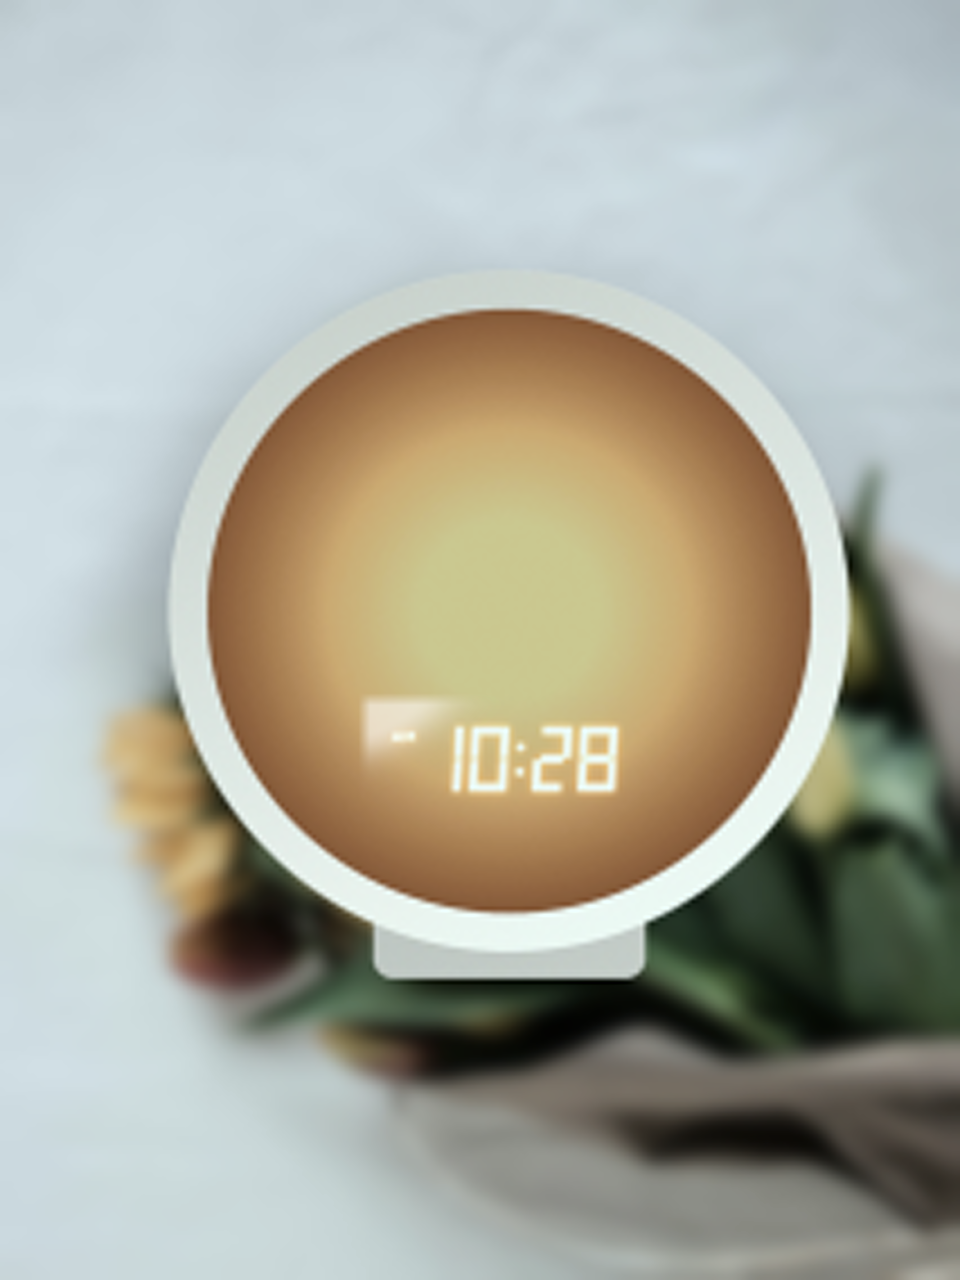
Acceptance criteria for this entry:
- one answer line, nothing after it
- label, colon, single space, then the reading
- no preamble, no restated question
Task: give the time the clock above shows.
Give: 10:28
